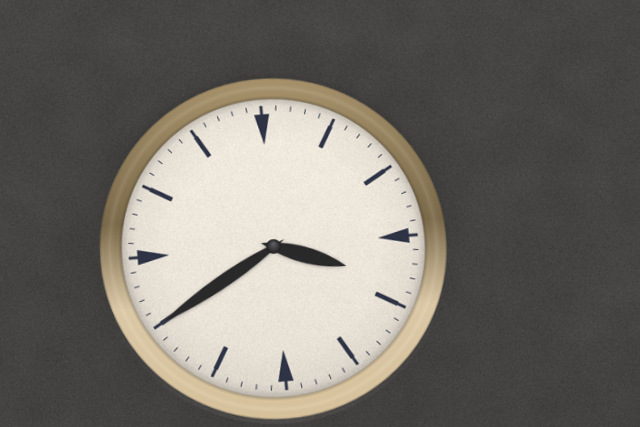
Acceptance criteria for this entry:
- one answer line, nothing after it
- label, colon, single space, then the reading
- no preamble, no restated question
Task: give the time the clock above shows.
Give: 3:40
